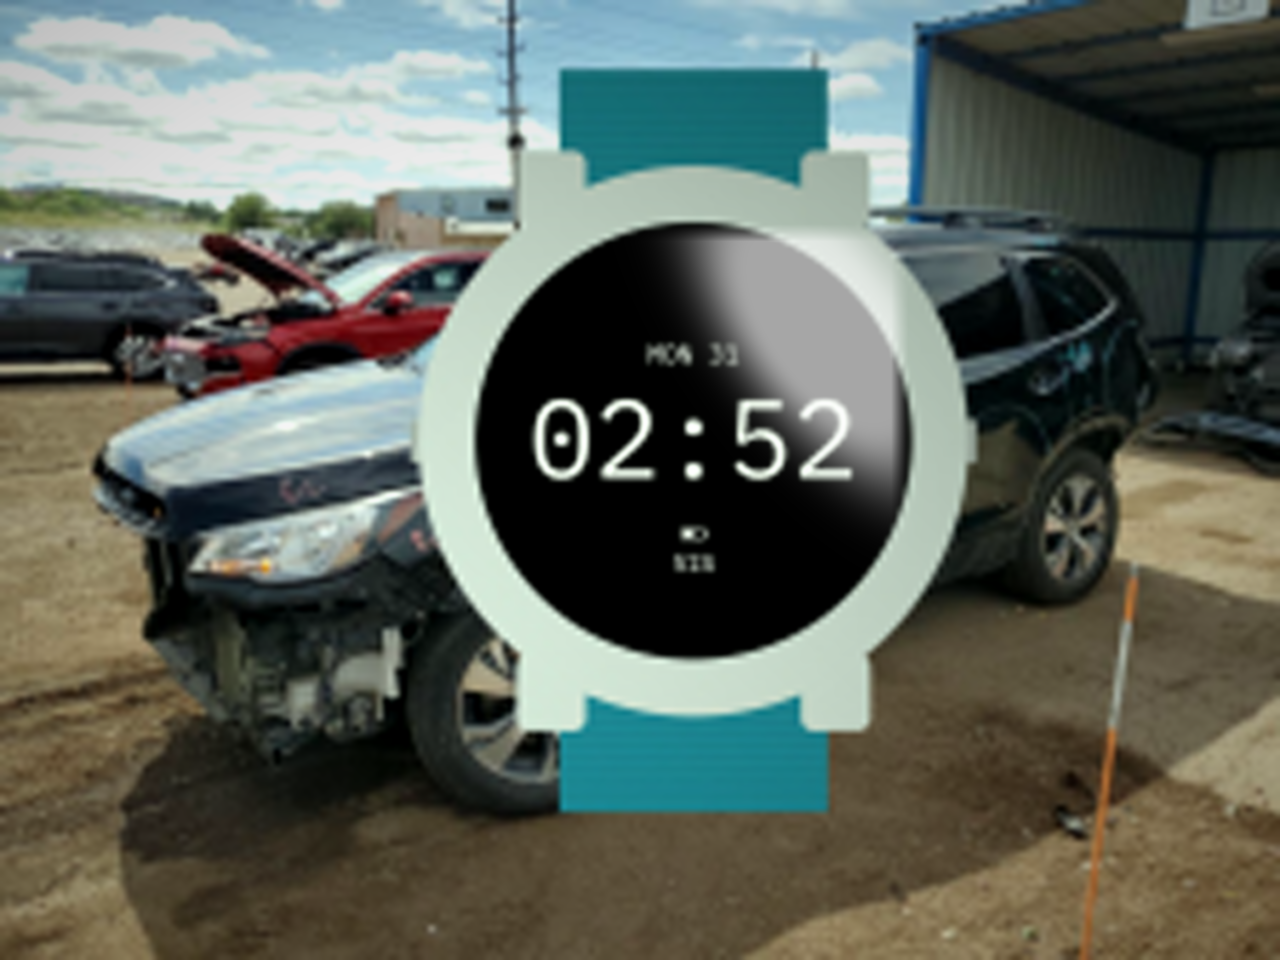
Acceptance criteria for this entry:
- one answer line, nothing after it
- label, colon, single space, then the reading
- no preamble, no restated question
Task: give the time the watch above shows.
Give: 2:52
